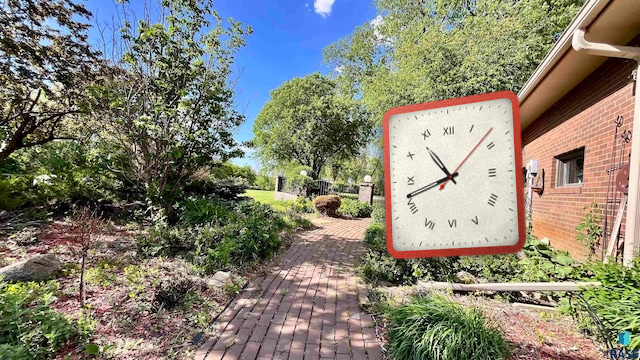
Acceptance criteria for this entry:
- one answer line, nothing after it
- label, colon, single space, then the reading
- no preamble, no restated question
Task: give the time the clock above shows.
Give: 10:42:08
